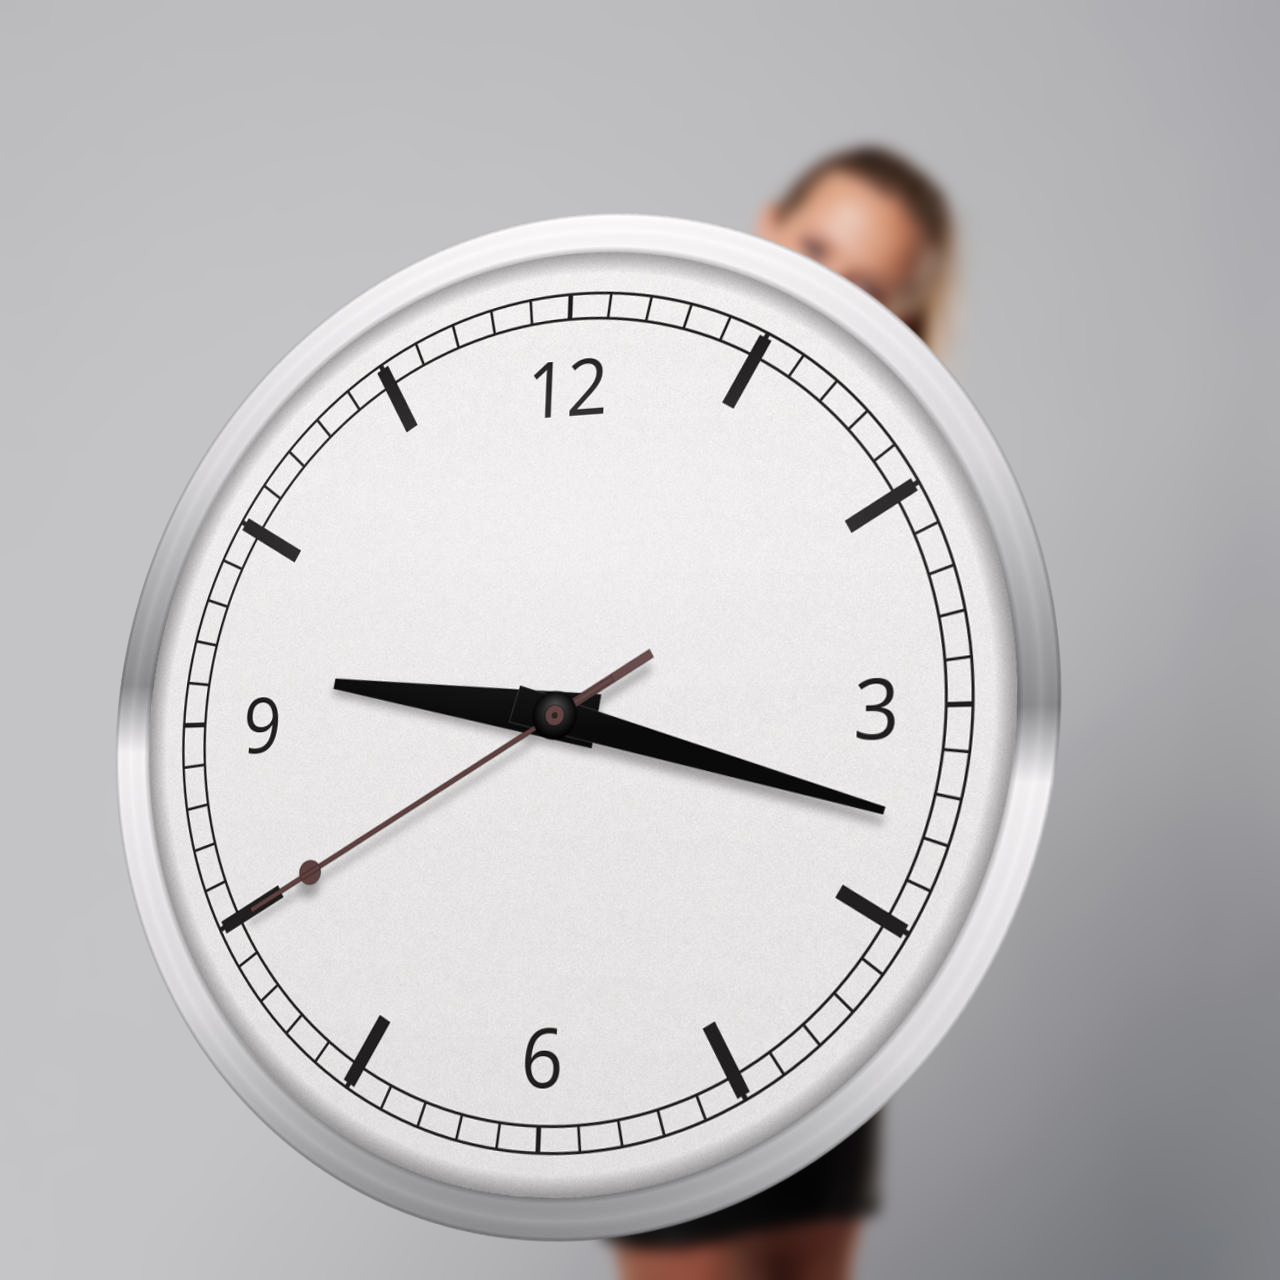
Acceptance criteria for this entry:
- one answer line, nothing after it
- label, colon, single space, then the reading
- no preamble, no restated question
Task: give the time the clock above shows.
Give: 9:17:40
